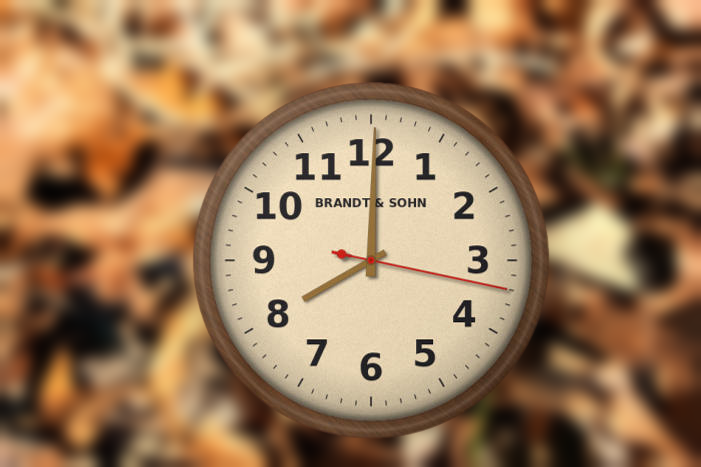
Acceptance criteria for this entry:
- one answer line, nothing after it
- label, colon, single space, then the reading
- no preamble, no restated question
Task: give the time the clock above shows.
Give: 8:00:17
